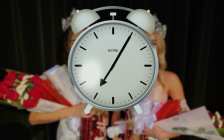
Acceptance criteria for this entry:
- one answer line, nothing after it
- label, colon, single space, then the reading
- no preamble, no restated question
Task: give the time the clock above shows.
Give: 7:05
